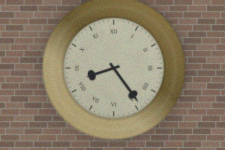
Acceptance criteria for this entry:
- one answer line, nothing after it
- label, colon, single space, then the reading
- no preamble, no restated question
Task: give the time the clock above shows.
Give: 8:24
